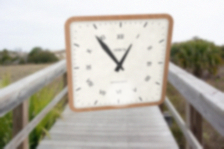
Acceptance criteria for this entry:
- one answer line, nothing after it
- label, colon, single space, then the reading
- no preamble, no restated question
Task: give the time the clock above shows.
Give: 12:54
